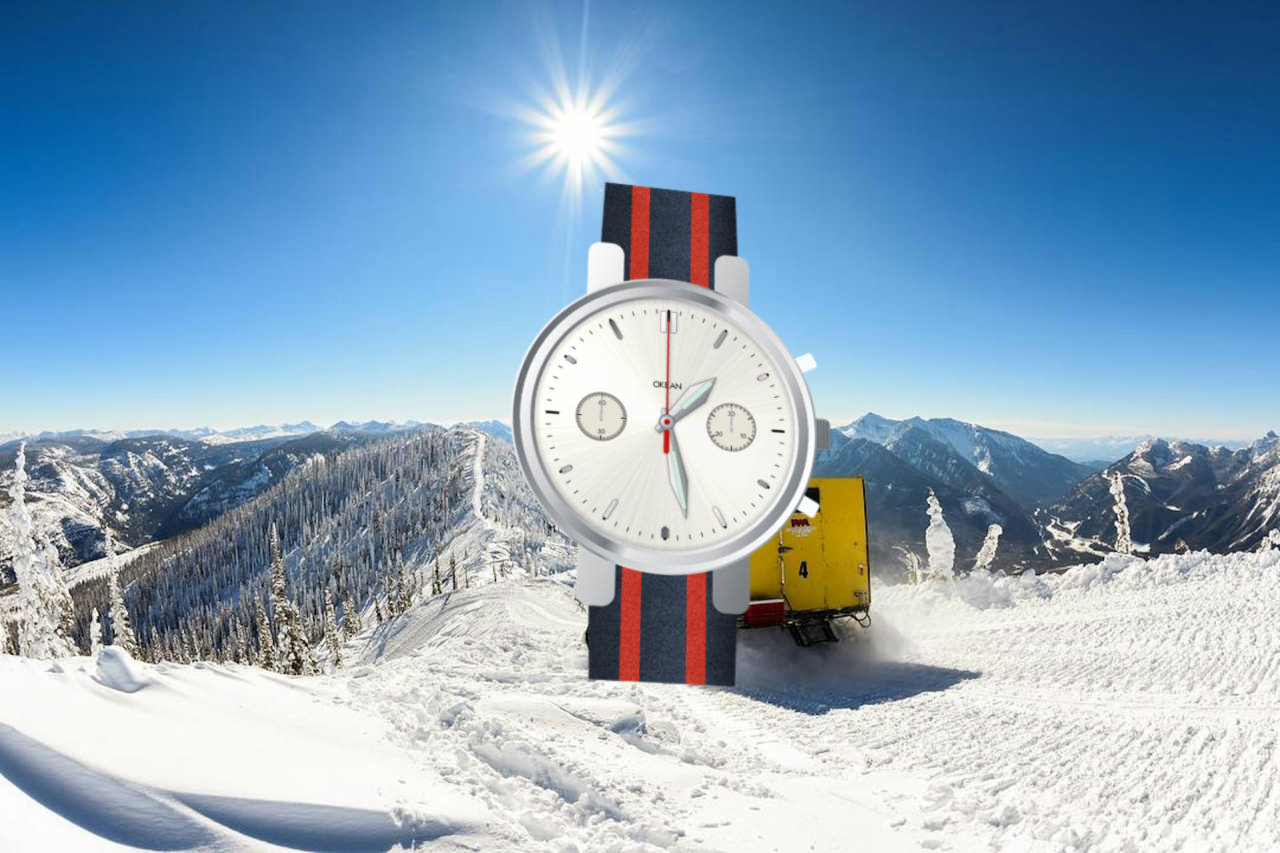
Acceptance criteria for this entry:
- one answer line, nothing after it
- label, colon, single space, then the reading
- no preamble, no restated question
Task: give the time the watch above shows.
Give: 1:28
